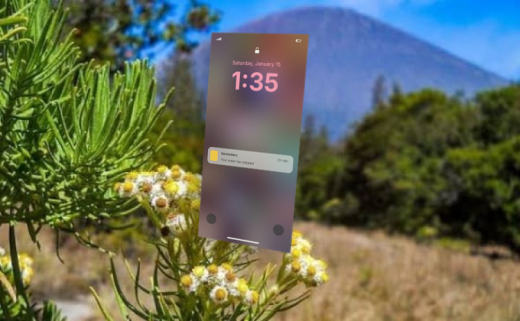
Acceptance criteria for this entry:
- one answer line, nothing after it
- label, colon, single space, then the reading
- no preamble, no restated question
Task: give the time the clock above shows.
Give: 1:35
